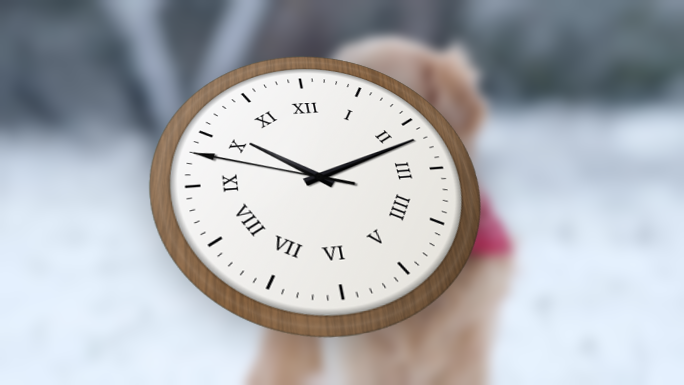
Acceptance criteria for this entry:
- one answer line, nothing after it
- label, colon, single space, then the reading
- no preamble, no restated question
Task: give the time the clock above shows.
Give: 10:11:48
